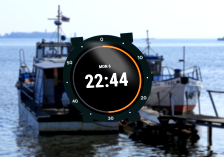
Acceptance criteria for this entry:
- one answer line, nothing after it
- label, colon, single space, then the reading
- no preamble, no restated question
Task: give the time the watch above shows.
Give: 22:44
